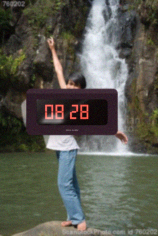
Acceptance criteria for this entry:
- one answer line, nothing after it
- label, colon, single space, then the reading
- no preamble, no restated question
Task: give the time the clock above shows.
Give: 8:28
